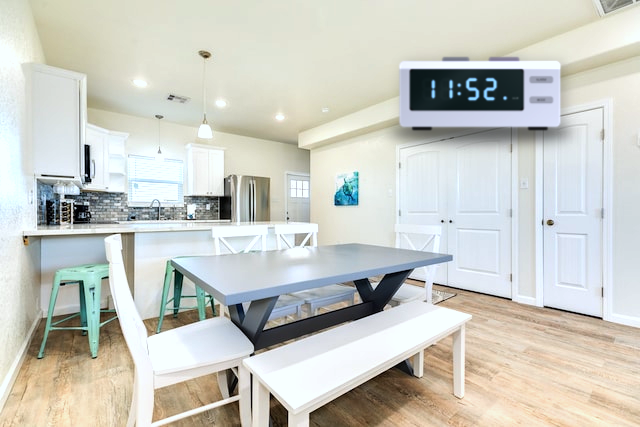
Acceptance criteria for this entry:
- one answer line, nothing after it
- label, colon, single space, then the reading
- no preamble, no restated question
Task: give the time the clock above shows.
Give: 11:52
